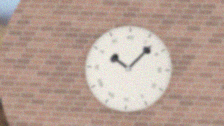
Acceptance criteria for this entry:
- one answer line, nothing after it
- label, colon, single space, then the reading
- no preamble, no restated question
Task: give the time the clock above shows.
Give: 10:07
